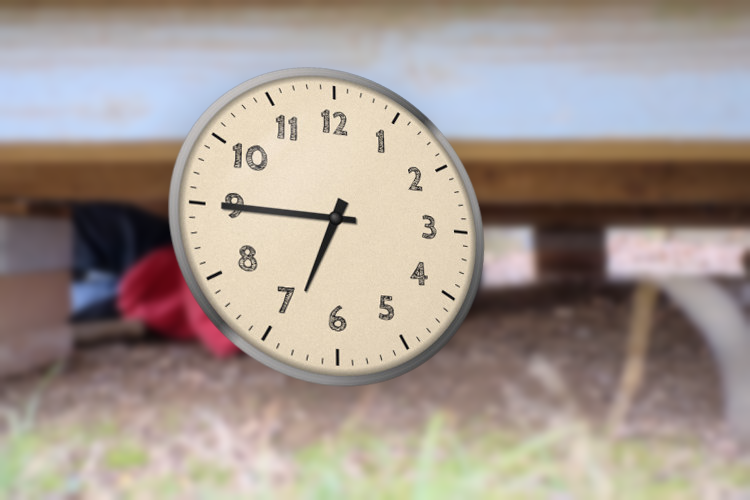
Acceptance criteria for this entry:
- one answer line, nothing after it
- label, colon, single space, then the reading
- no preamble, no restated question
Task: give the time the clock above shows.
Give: 6:45
